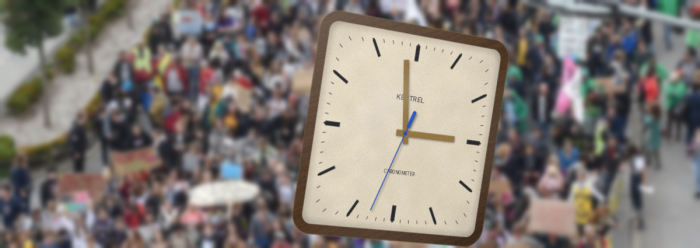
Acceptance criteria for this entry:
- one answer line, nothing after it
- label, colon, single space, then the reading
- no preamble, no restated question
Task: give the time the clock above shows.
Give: 2:58:33
